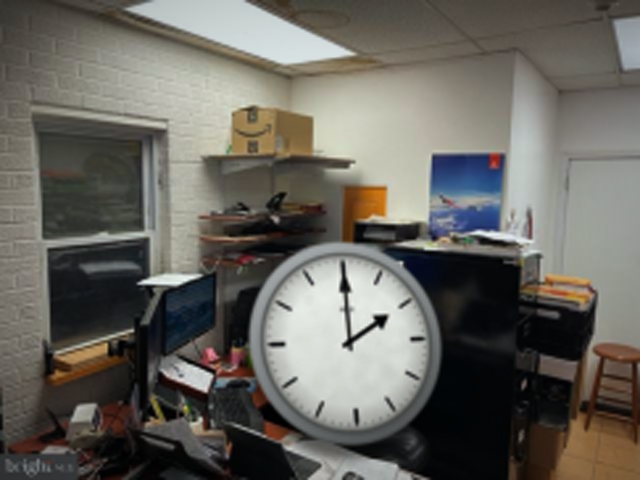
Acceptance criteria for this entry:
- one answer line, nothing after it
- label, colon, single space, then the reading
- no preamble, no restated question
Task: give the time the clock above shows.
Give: 2:00
